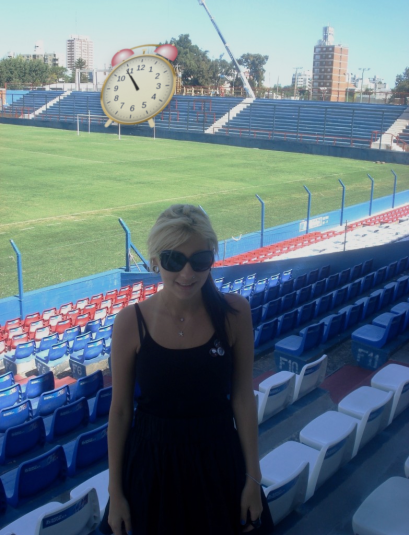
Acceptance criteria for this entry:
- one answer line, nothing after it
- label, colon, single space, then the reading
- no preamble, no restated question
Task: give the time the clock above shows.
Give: 10:54
